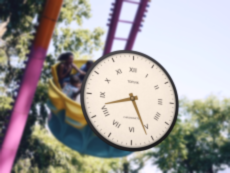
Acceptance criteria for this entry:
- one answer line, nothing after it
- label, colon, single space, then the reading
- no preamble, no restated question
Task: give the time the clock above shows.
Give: 8:26
